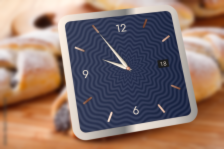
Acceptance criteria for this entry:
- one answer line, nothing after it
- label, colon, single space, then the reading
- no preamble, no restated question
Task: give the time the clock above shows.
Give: 9:55
